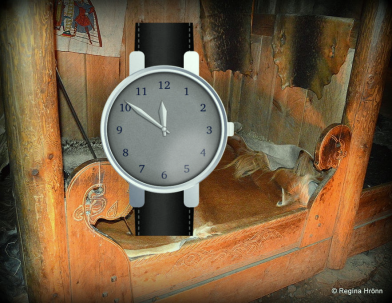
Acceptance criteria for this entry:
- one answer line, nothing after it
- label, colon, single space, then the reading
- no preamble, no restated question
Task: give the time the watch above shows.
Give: 11:51
